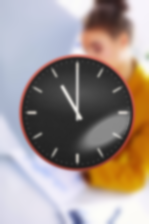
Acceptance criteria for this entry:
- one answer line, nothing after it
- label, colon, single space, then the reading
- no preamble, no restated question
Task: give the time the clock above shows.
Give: 11:00
